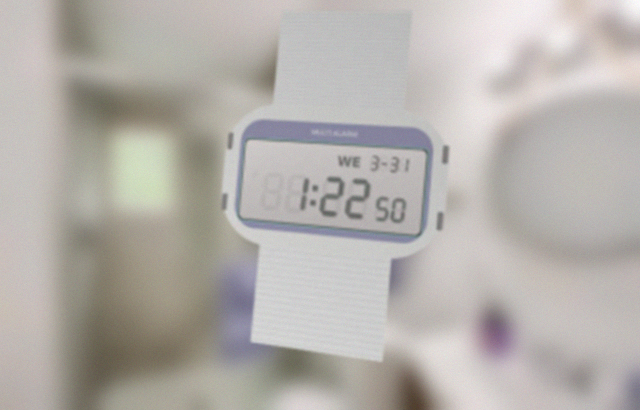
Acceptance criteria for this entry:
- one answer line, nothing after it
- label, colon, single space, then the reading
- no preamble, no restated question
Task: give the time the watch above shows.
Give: 1:22:50
